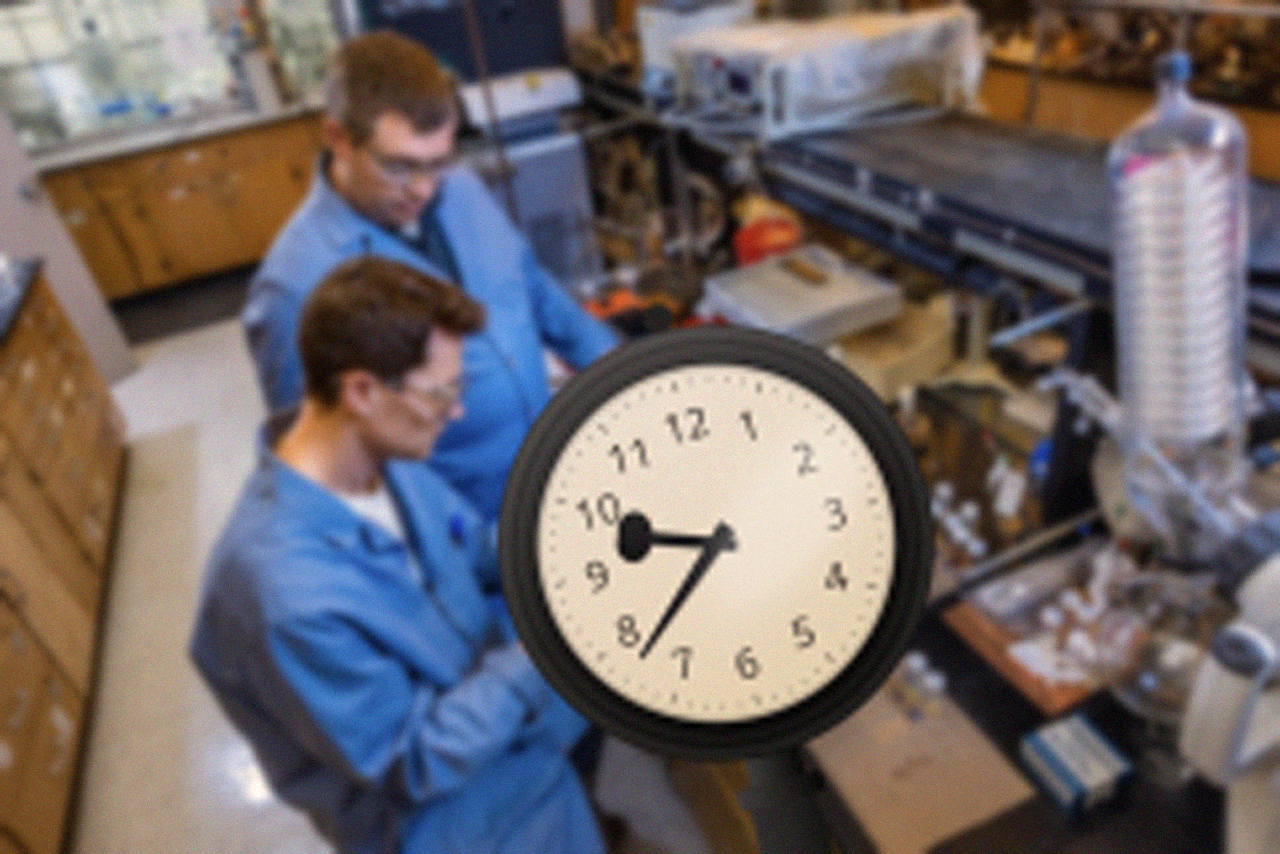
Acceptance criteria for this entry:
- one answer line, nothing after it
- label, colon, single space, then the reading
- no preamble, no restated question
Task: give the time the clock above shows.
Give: 9:38
